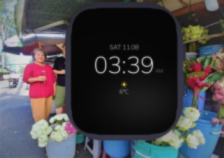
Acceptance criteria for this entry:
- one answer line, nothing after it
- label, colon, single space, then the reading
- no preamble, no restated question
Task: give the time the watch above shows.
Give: 3:39
